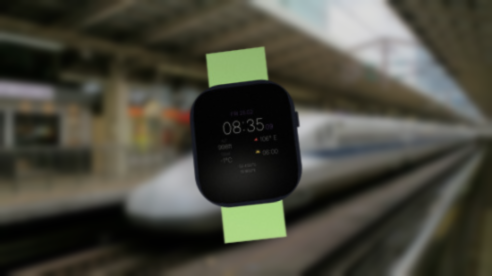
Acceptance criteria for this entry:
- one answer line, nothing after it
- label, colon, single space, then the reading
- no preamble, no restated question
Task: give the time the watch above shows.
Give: 8:35
